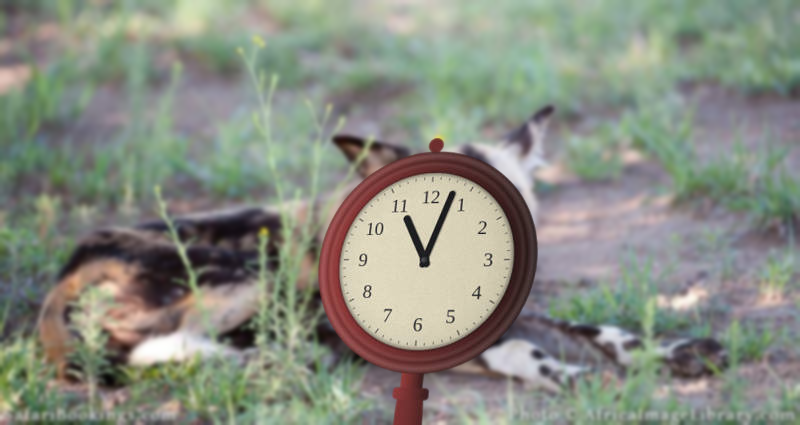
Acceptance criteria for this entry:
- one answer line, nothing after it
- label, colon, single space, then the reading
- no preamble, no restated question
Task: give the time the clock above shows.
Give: 11:03
